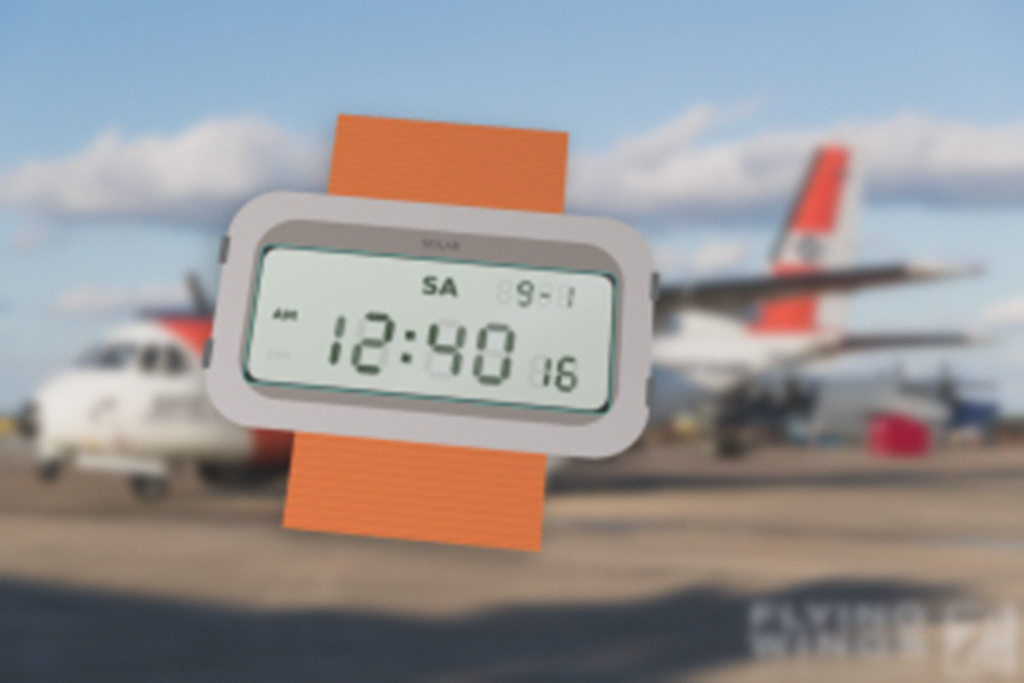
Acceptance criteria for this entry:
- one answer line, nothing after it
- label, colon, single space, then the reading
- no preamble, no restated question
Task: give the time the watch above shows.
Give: 12:40:16
